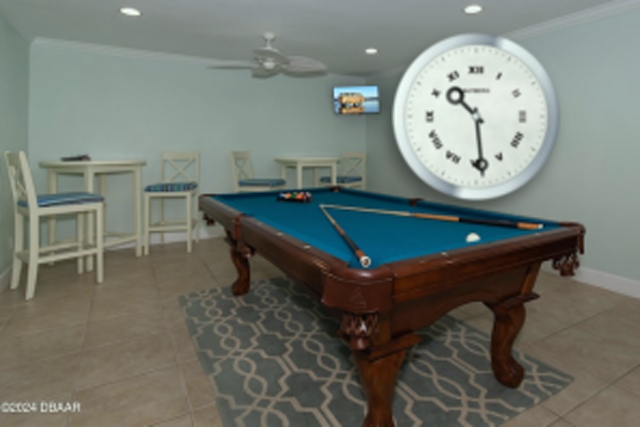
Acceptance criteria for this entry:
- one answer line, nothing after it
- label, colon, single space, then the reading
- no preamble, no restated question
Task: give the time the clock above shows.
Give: 10:29
